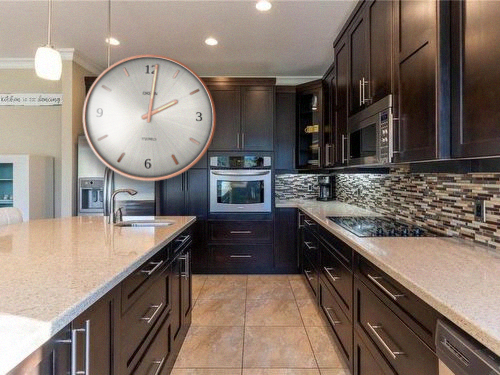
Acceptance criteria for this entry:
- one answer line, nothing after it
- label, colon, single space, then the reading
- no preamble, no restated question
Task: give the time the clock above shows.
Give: 2:01
